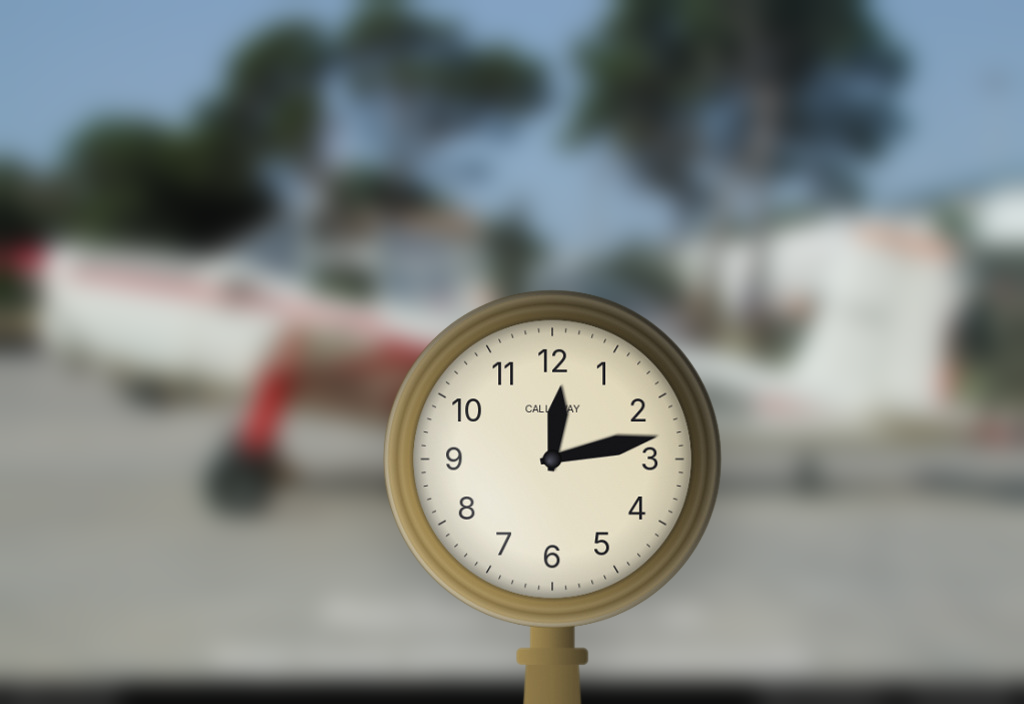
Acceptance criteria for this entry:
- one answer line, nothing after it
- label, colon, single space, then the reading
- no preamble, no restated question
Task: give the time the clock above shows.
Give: 12:13
